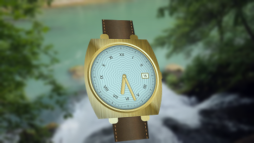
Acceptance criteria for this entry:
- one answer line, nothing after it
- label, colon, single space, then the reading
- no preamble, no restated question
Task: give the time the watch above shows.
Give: 6:27
